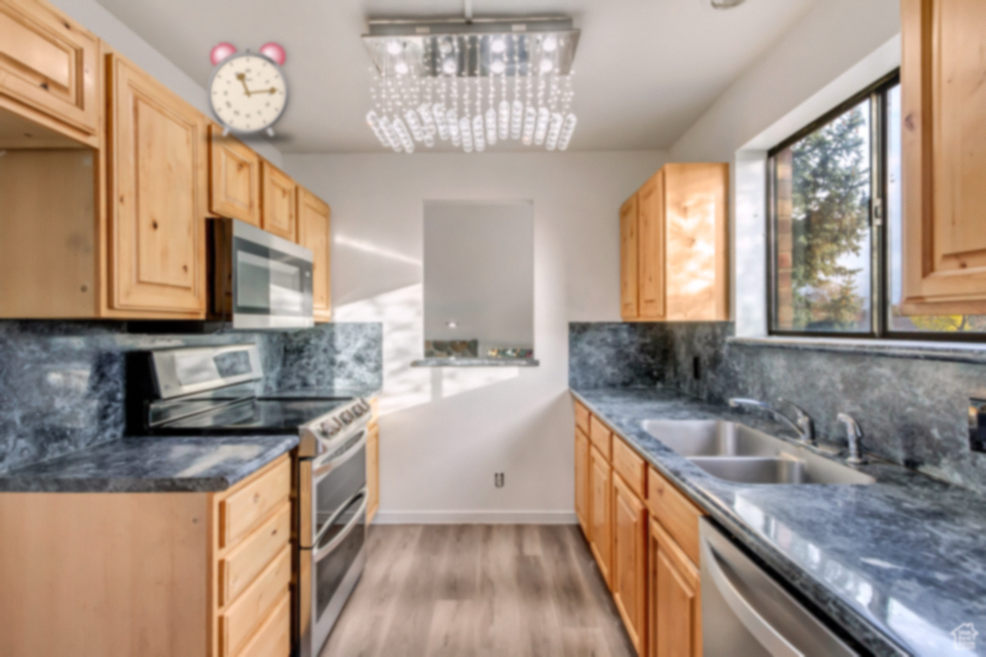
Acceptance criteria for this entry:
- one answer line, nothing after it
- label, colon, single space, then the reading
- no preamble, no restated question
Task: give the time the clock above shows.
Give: 11:14
